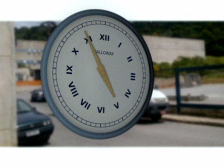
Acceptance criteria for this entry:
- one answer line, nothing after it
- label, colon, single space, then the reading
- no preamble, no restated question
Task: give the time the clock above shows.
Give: 4:55
